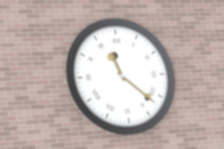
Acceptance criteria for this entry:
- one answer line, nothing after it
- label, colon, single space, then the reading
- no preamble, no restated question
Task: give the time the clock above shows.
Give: 11:22
